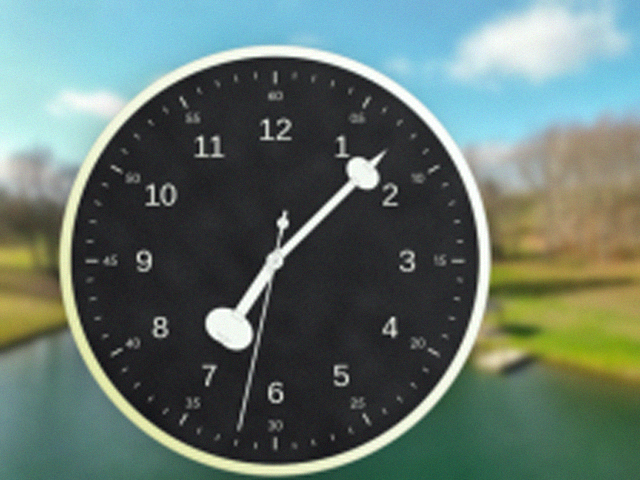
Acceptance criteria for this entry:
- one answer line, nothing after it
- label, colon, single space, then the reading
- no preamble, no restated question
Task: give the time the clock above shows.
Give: 7:07:32
